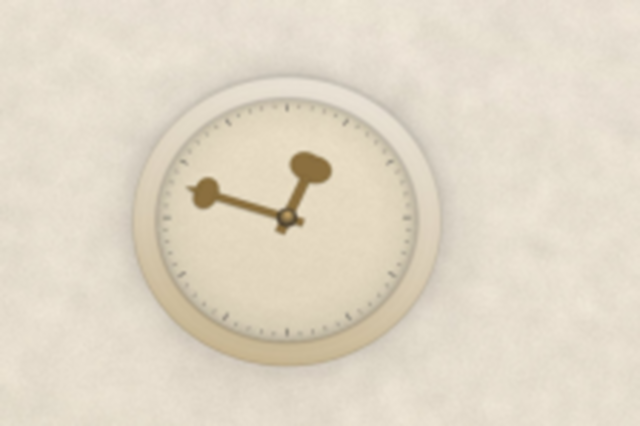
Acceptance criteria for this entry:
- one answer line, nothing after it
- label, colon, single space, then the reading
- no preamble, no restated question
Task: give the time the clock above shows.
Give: 12:48
